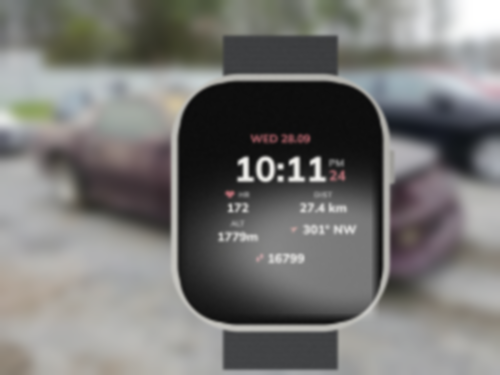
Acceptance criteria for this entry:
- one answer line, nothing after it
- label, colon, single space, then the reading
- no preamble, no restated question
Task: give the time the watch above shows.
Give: 10:11
